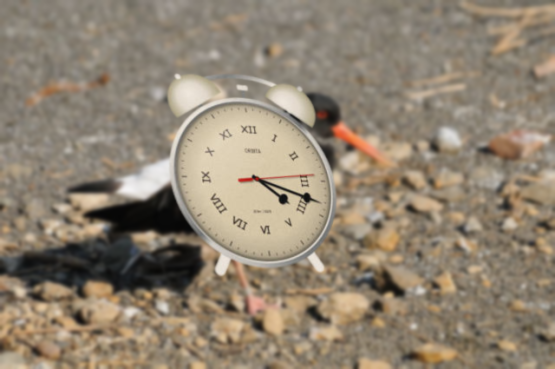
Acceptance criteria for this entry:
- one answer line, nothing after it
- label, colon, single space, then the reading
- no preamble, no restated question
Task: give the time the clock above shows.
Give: 4:18:14
